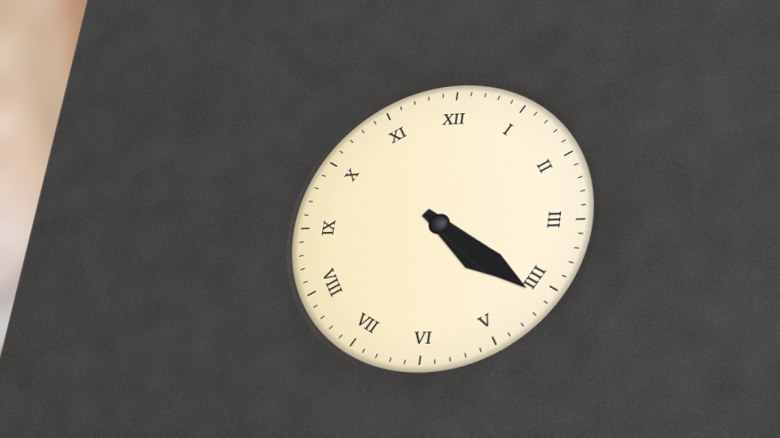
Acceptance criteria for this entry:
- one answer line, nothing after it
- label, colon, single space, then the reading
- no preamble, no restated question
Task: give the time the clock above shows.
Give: 4:21
